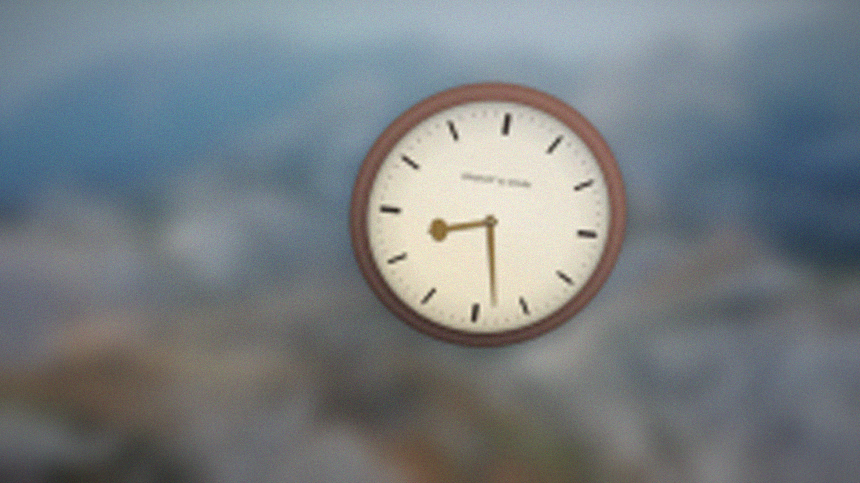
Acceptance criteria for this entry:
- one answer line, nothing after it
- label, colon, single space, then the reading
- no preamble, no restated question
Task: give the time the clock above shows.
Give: 8:28
